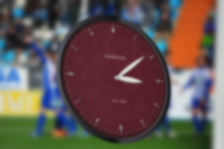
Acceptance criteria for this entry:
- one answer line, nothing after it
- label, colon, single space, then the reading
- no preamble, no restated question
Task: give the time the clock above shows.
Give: 3:09
